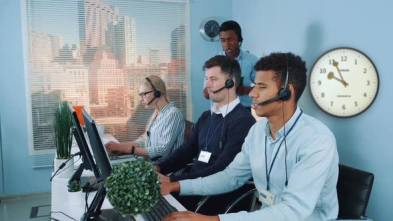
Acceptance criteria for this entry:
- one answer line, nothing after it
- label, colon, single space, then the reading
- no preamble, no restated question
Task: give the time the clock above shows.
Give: 9:56
